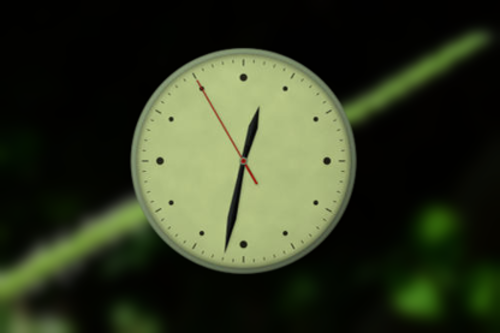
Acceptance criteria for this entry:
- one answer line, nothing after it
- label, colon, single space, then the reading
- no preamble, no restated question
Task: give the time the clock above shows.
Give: 12:31:55
